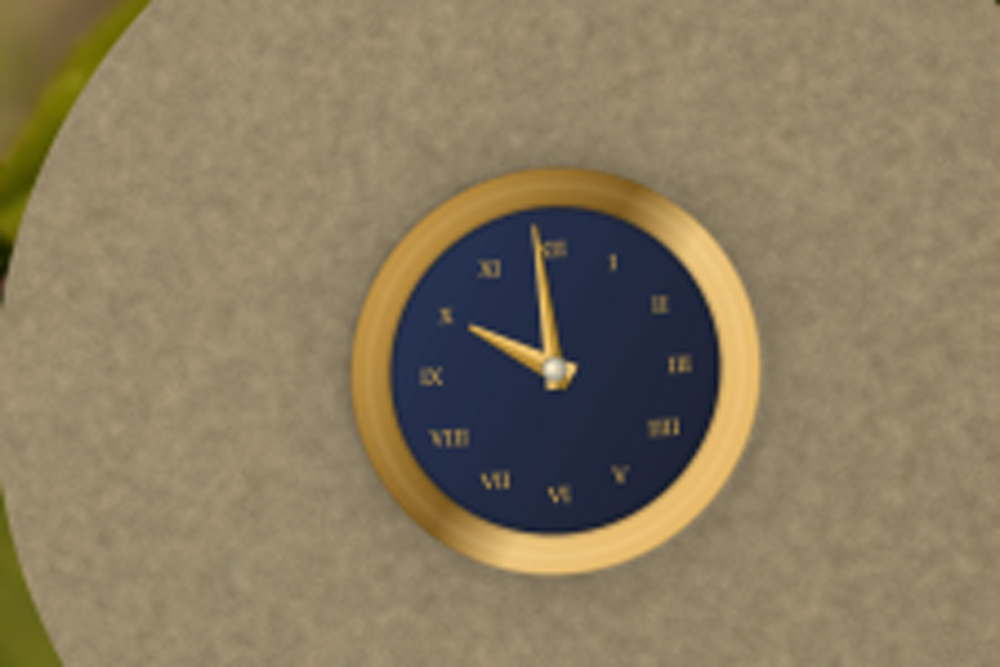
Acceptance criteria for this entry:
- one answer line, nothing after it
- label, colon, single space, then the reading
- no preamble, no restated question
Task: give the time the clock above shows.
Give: 9:59
